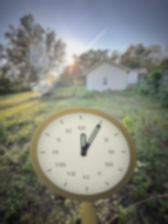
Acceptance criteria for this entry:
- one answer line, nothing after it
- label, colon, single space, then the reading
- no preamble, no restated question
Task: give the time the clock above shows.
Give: 12:05
